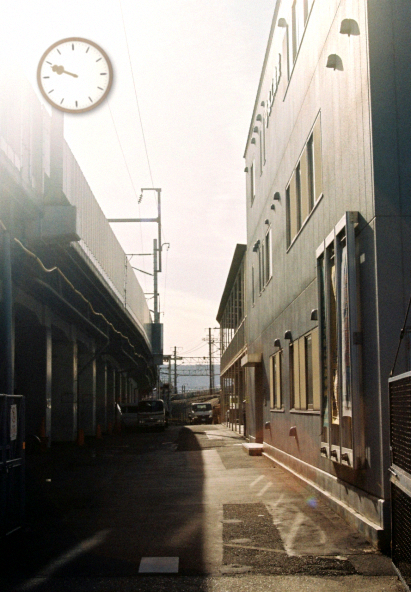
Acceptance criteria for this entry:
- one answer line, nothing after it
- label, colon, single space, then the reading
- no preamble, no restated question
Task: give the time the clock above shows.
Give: 9:49
